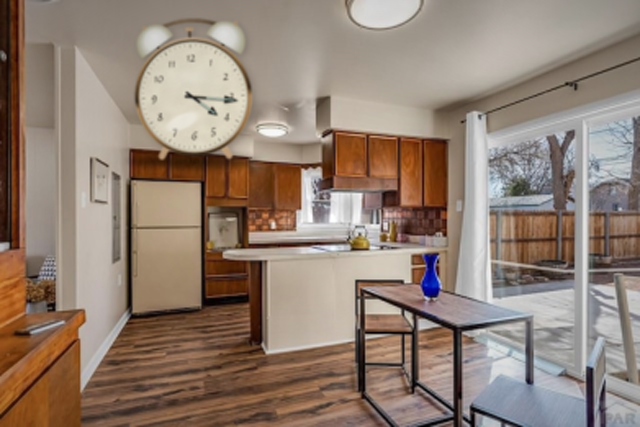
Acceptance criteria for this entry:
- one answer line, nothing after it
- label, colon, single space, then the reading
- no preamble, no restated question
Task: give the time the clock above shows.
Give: 4:16
